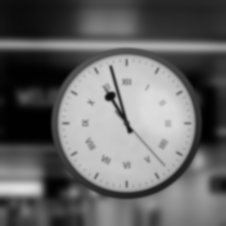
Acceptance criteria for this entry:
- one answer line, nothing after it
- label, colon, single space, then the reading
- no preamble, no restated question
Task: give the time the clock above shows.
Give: 10:57:23
